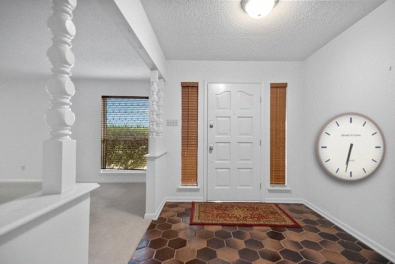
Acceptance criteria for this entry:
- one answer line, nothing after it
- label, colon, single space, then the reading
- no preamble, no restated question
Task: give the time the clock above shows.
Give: 6:32
